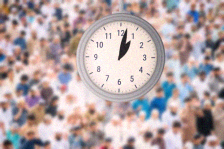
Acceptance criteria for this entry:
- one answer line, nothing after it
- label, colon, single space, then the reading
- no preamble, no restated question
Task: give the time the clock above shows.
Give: 1:02
